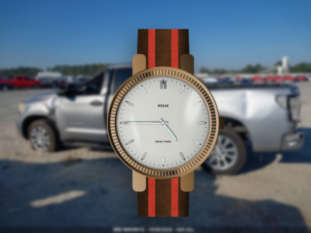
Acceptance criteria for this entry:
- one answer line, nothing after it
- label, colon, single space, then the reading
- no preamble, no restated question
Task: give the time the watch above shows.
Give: 4:45
